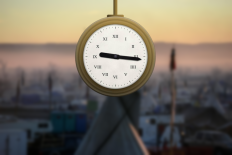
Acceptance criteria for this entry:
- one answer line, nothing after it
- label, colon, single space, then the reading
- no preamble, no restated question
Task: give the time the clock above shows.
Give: 9:16
